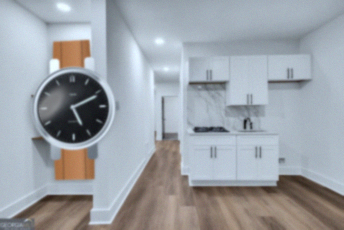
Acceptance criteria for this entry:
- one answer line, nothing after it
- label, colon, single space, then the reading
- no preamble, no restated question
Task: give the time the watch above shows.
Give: 5:11
